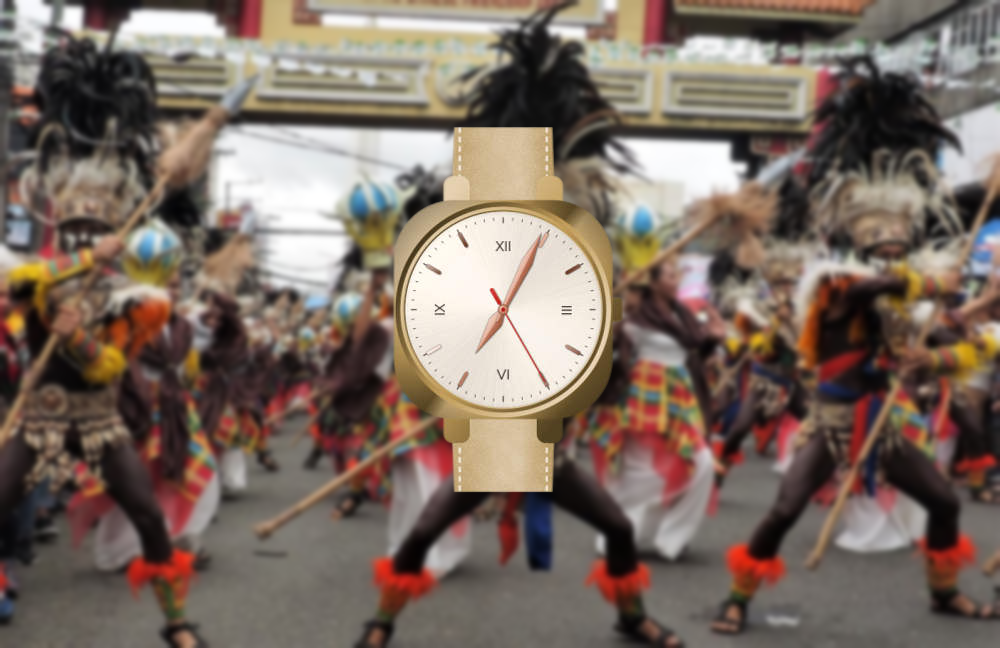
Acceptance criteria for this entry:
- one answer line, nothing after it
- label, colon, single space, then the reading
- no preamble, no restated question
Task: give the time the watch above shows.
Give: 7:04:25
